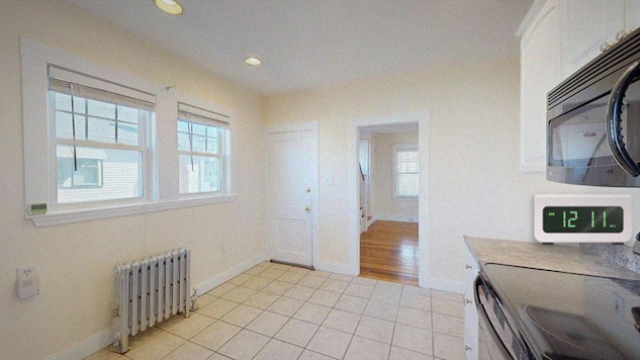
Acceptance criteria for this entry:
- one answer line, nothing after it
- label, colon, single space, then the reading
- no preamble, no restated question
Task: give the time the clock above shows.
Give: 12:11
